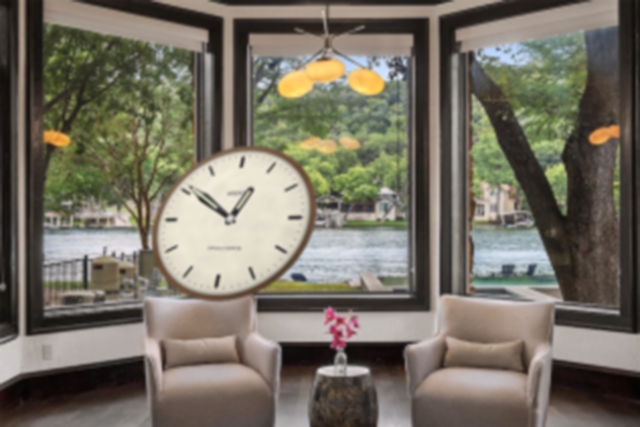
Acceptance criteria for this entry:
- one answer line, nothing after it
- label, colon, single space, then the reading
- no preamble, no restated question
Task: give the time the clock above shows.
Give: 12:51
